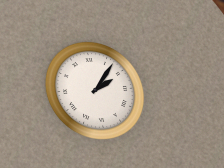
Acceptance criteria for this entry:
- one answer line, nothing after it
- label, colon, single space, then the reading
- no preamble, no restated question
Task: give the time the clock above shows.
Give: 2:07
